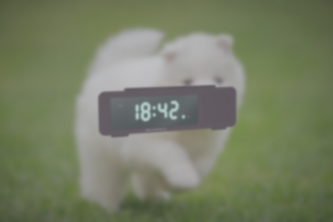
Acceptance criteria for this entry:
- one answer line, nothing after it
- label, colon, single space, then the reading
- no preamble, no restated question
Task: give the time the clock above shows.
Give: 18:42
